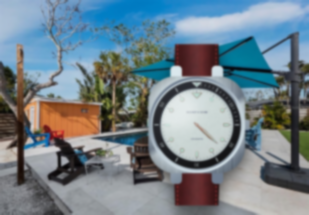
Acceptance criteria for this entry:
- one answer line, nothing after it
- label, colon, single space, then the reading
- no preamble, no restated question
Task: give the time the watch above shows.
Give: 4:22
